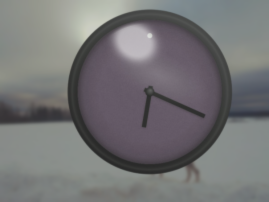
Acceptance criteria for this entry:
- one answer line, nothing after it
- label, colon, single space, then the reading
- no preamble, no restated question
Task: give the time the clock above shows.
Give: 6:19
